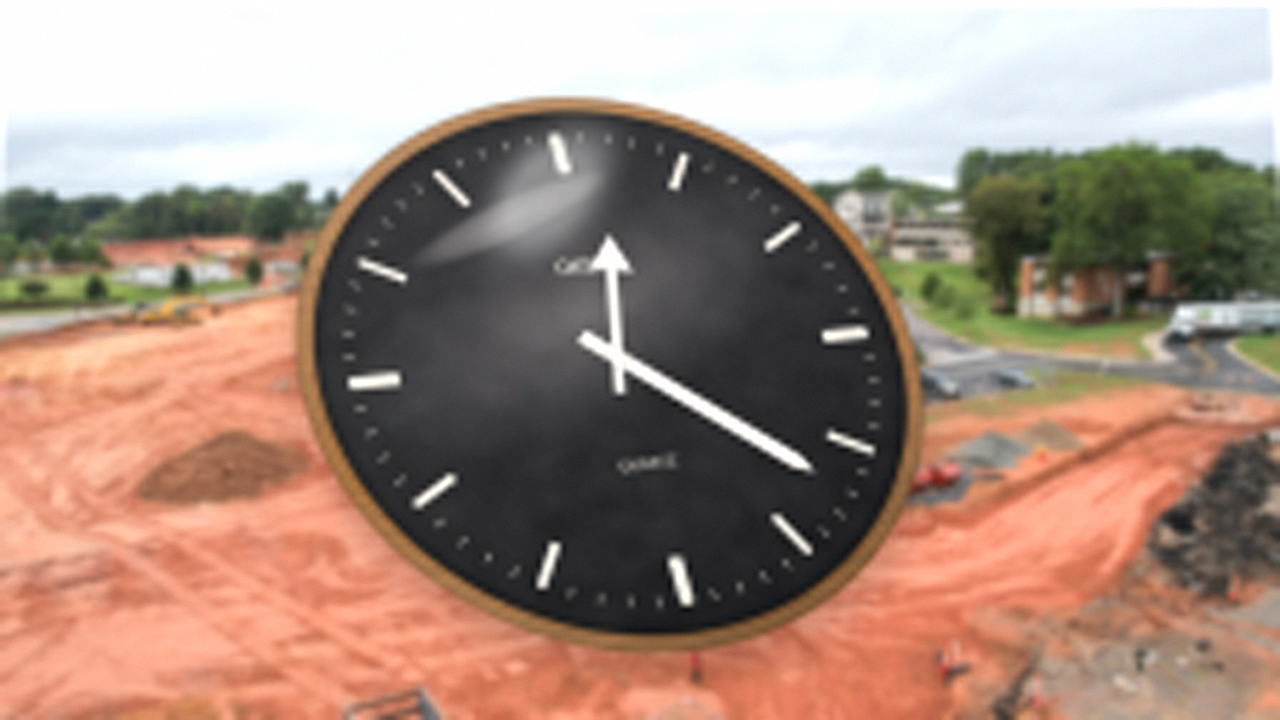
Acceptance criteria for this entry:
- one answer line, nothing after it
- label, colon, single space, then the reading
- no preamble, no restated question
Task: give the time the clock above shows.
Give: 12:22
